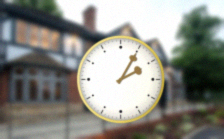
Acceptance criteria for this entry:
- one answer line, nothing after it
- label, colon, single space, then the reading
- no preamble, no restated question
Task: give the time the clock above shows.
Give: 2:05
